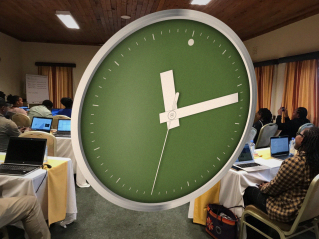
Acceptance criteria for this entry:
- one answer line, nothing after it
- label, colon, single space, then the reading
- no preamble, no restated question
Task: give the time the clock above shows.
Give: 11:11:30
